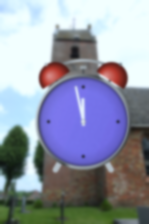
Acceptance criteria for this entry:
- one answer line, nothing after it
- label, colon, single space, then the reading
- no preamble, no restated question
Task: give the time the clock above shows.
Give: 11:58
